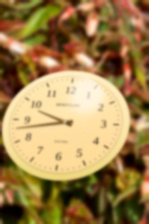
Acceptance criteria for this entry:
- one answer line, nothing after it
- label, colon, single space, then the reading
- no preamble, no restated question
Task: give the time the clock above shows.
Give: 9:43
